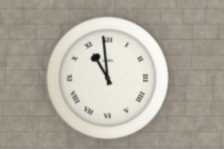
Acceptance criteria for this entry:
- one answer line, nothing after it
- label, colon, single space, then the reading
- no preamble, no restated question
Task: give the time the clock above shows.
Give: 10:59
